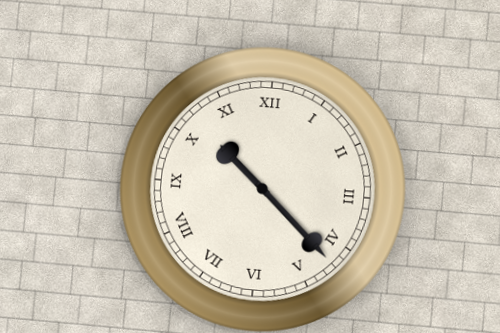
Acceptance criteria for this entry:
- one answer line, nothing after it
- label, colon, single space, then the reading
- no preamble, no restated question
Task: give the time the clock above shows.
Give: 10:22
